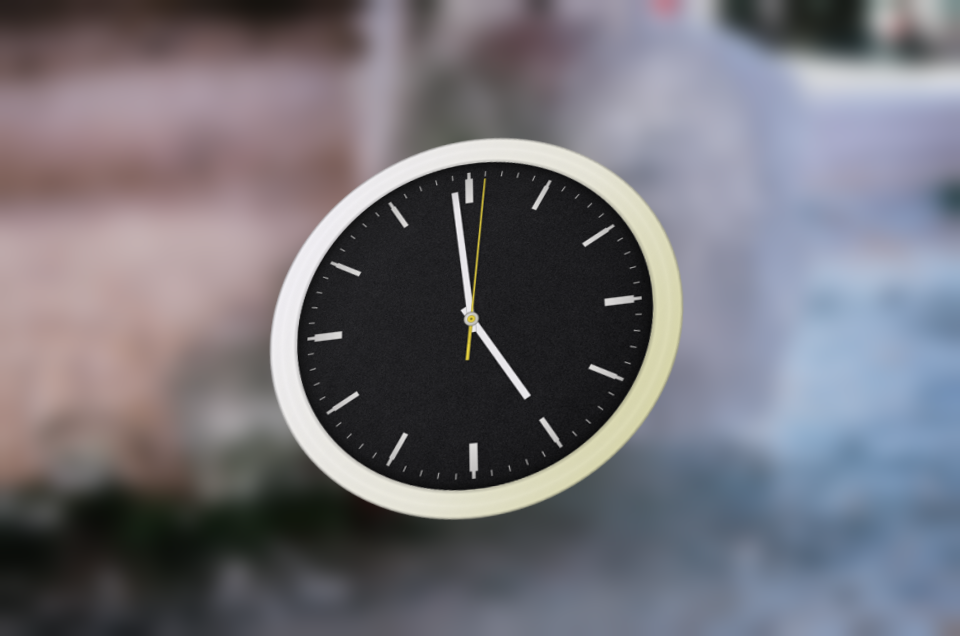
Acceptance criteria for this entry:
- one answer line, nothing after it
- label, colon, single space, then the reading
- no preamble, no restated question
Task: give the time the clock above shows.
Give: 4:59:01
